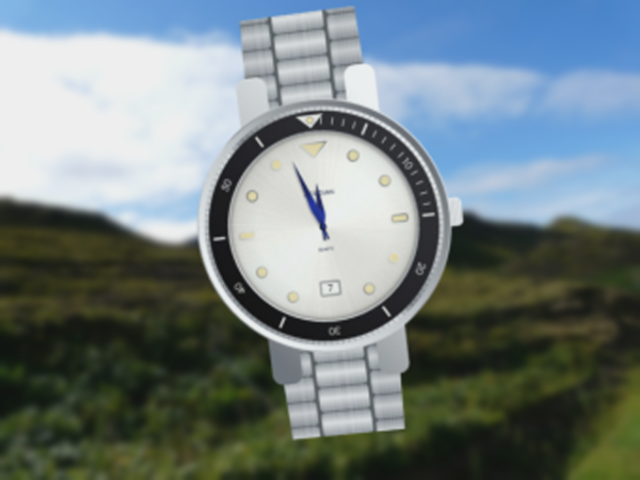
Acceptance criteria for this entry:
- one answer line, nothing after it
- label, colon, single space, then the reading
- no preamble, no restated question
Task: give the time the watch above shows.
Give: 11:57
